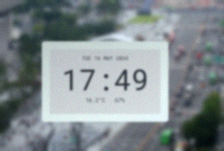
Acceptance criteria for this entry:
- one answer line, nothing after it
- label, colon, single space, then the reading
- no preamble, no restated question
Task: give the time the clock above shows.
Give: 17:49
